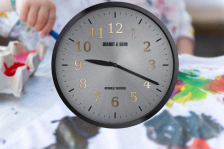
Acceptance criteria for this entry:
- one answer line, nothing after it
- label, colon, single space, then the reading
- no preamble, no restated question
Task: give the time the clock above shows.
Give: 9:19
